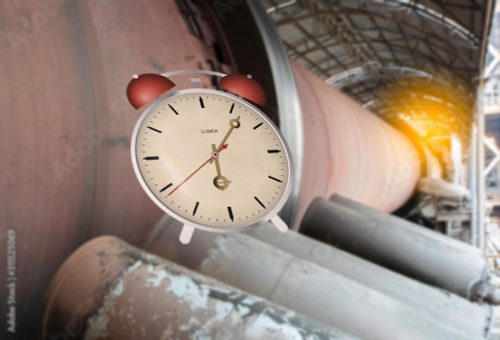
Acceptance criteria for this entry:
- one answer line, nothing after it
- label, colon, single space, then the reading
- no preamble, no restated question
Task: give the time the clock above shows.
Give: 6:06:39
